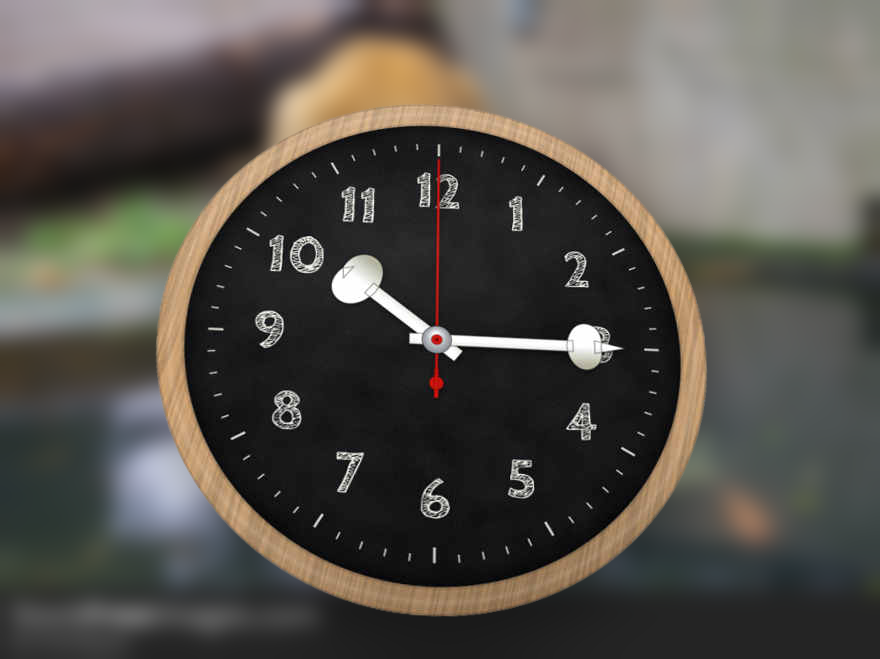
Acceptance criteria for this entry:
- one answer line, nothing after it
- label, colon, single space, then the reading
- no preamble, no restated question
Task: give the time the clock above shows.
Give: 10:15:00
